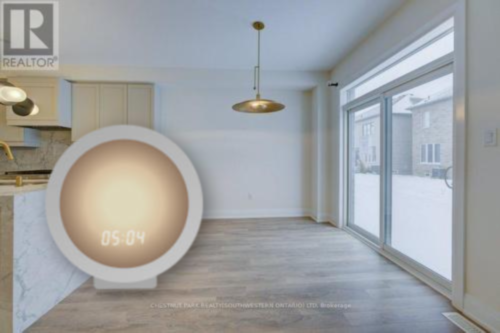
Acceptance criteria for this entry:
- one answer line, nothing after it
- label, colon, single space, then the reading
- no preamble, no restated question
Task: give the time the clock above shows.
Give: 5:04
